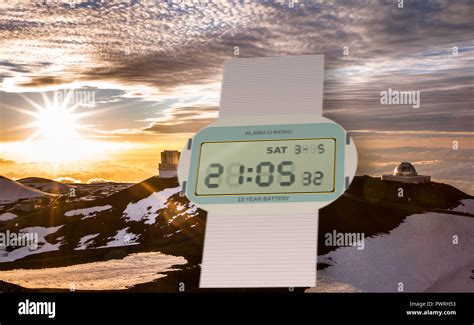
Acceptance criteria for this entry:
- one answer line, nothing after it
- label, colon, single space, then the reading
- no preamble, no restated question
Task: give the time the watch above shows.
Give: 21:05:32
